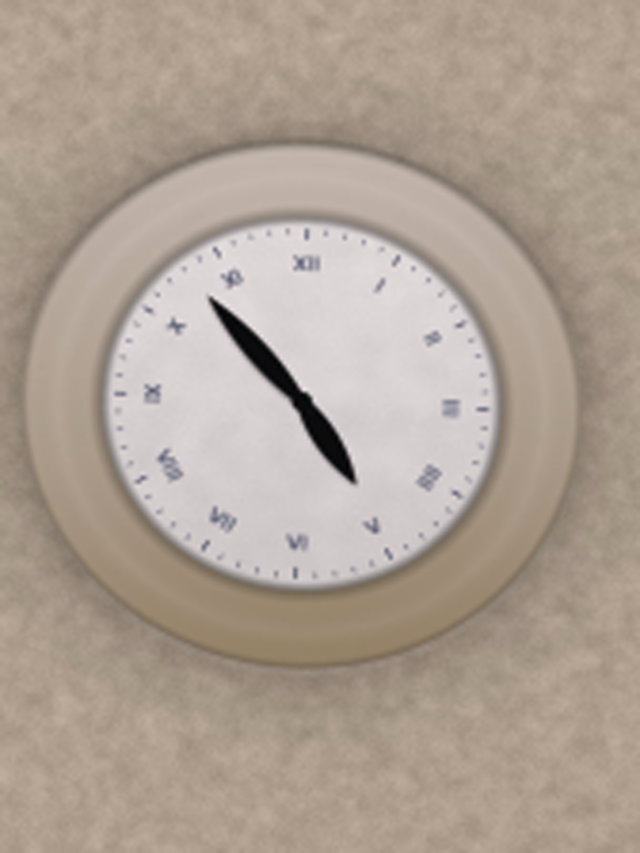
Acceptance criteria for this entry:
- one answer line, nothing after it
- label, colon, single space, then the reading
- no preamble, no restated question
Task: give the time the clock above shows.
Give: 4:53
